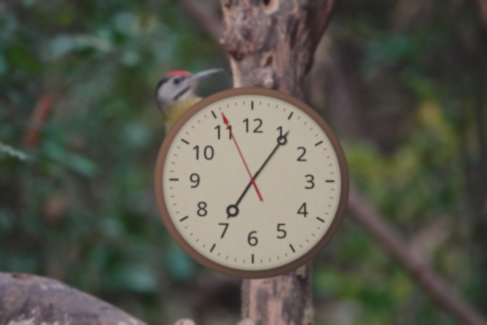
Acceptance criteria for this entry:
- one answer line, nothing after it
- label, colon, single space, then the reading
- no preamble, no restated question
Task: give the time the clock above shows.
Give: 7:05:56
